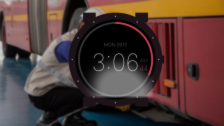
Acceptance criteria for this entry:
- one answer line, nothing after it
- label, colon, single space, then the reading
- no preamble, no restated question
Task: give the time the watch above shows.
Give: 3:06
